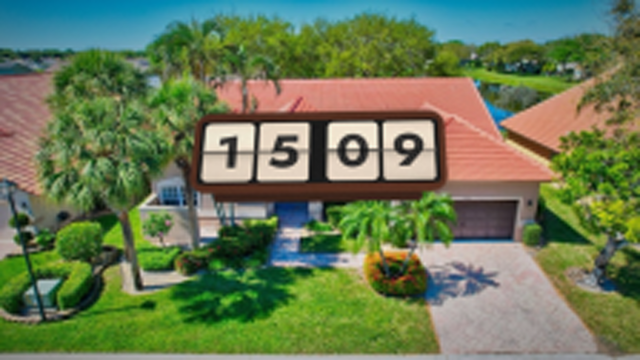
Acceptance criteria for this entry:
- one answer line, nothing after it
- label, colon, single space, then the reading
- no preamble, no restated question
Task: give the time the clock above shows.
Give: 15:09
